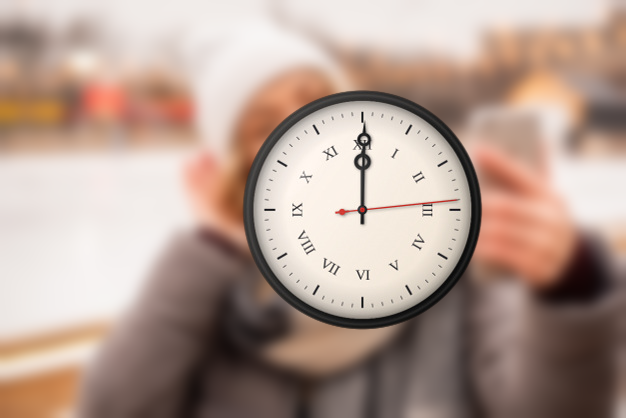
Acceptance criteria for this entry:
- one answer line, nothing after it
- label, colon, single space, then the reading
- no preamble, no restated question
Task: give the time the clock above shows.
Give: 12:00:14
